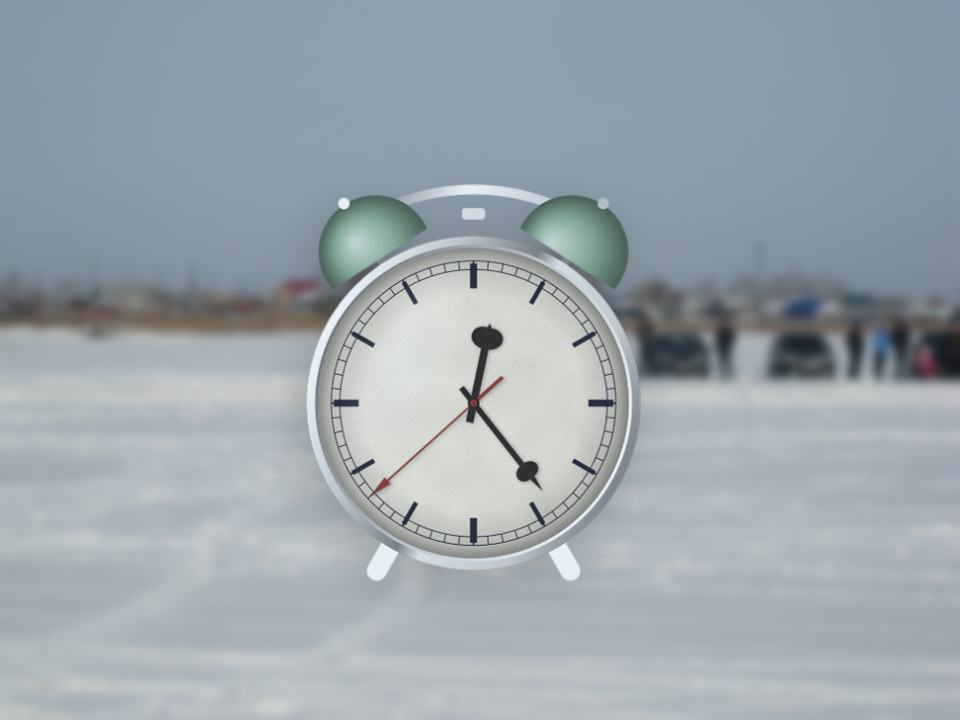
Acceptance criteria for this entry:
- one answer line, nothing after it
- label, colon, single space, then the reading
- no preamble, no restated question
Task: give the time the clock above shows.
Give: 12:23:38
